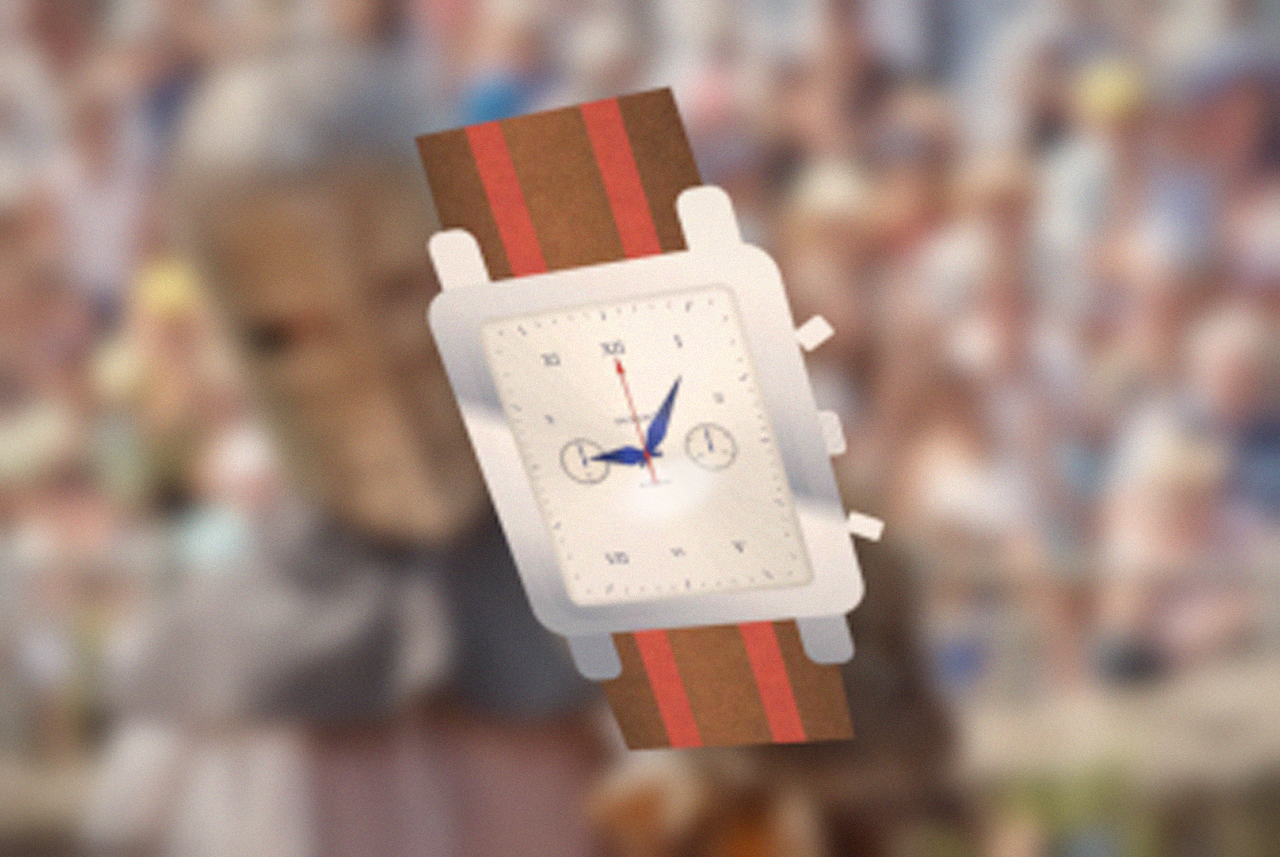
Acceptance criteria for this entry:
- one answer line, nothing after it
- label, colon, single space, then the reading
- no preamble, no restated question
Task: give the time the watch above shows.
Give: 9:06
